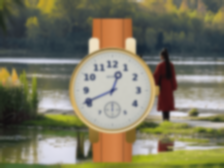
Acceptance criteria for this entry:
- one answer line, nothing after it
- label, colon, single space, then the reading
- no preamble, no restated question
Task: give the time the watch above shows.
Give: 12:41
